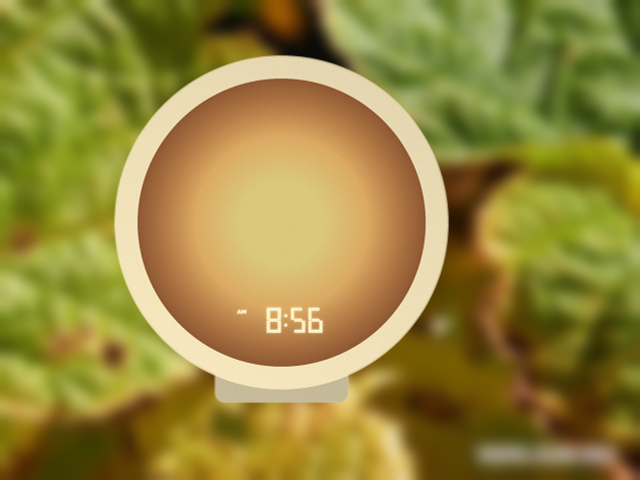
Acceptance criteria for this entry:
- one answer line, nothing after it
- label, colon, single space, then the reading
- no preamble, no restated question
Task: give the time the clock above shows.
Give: 8:56
